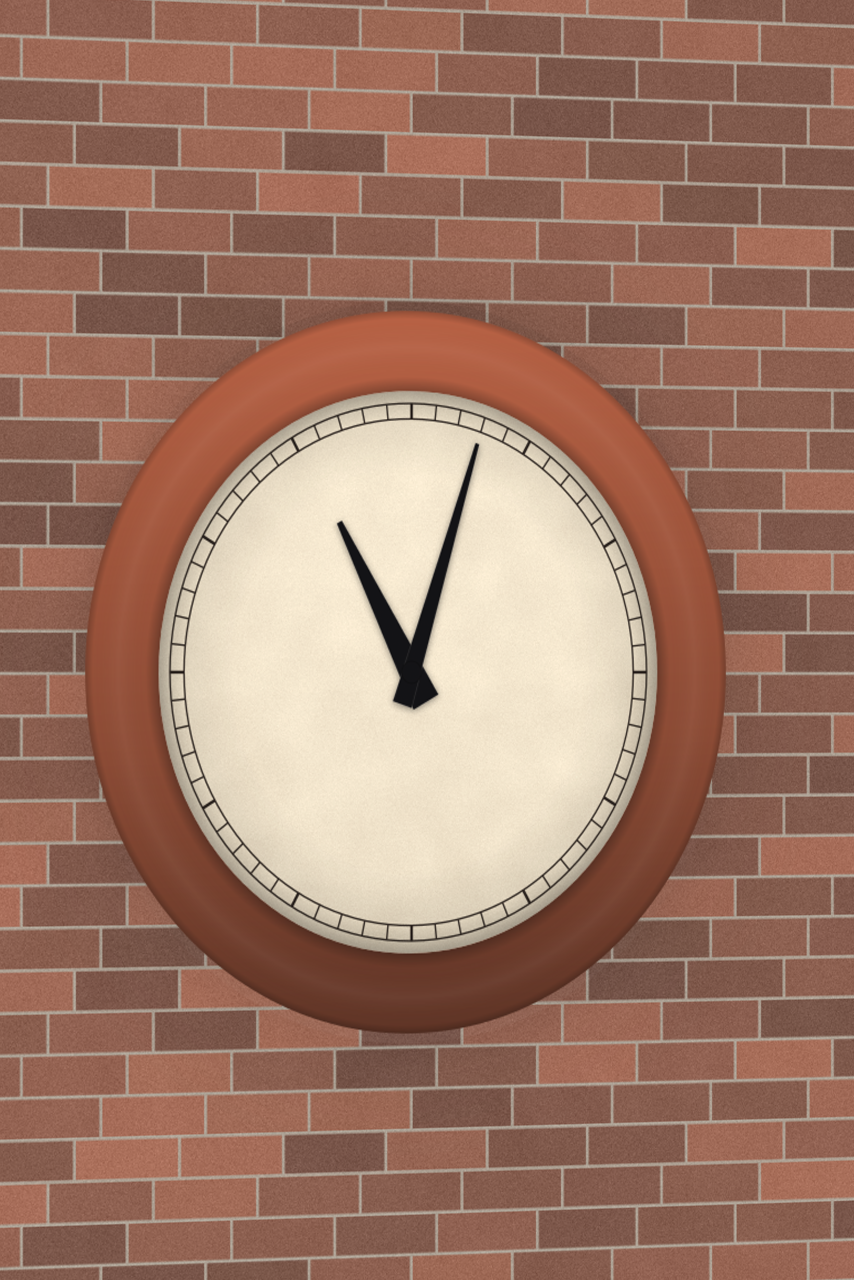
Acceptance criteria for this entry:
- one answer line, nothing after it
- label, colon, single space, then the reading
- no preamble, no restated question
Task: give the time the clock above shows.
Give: 11:03
